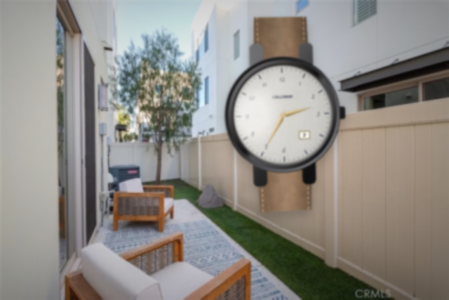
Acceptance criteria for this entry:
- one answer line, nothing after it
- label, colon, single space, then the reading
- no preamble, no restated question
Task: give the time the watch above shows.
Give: 2:35
